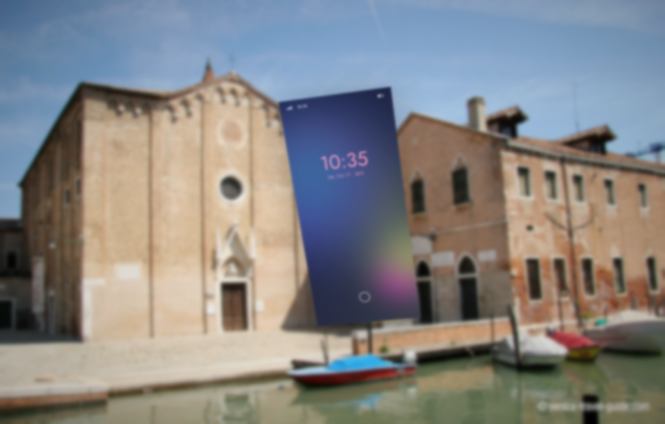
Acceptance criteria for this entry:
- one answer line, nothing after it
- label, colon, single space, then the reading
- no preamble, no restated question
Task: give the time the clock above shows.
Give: 10:35
